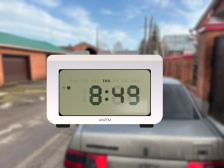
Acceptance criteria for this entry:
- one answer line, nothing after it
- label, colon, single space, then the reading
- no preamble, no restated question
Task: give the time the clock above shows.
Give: 8:49
